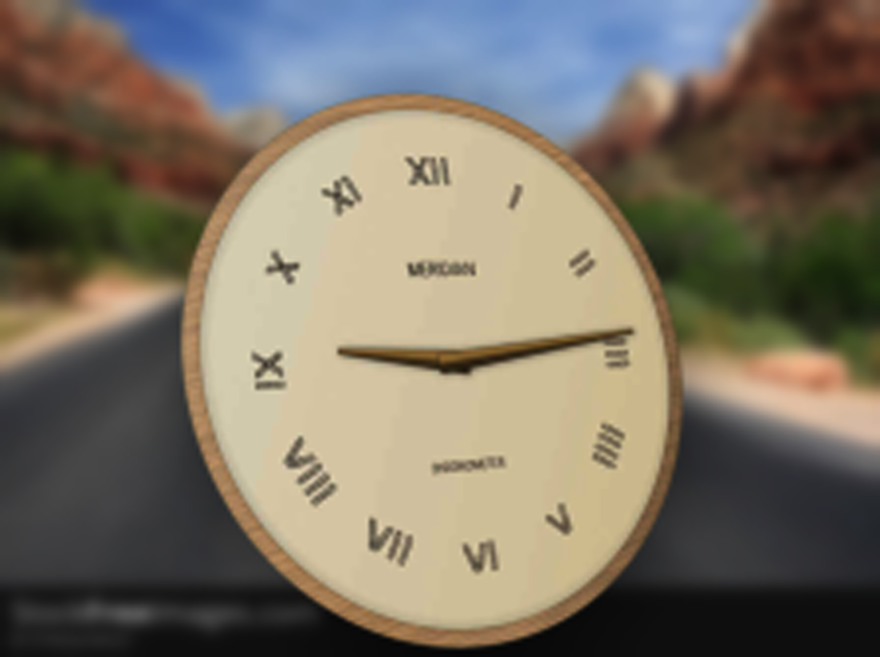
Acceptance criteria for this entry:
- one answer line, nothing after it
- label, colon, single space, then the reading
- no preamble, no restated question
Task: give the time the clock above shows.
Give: 9:14
